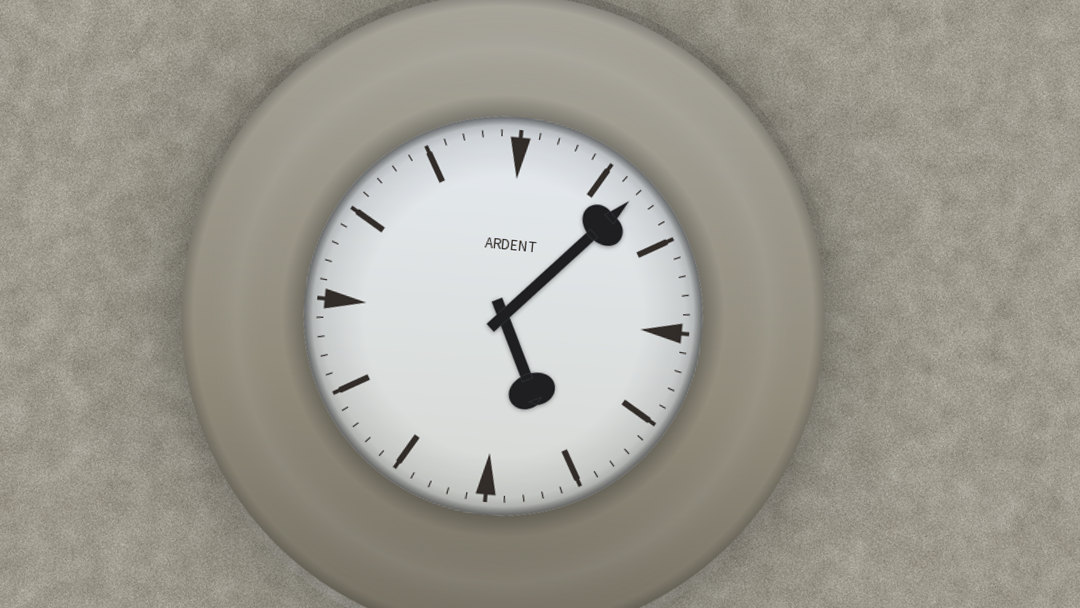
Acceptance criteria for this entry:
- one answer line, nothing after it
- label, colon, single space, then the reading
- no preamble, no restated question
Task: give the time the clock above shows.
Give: 5:07
